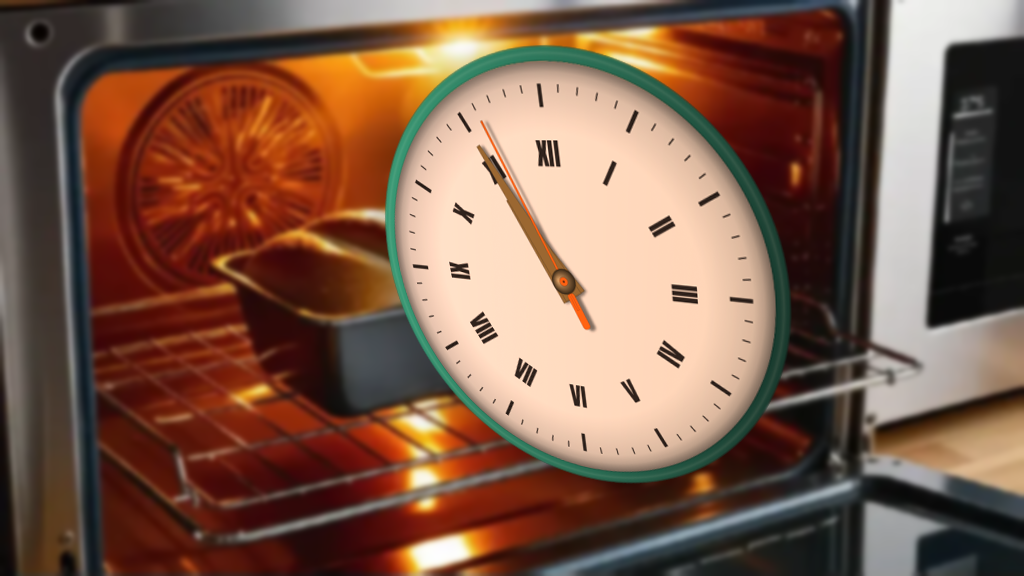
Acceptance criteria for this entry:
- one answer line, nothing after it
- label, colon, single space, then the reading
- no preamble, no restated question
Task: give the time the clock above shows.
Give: 10:54:56
